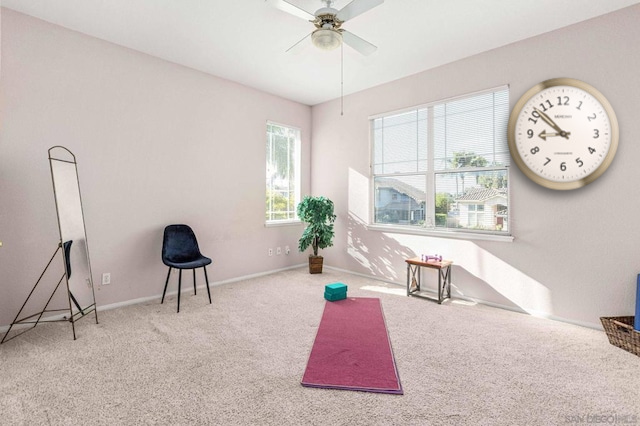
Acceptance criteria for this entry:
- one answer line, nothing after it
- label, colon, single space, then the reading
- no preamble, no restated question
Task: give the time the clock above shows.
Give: 8:52
